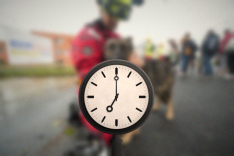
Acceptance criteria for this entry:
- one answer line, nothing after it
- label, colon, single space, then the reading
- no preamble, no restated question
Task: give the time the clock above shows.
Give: 7:00
